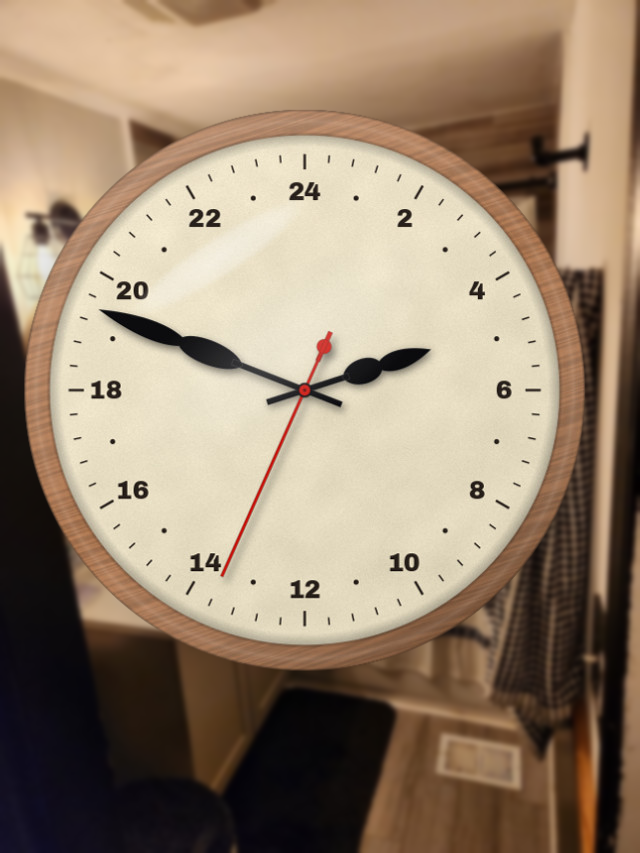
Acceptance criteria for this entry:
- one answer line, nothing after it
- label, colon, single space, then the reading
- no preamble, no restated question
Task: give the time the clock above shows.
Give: 4:48:34
